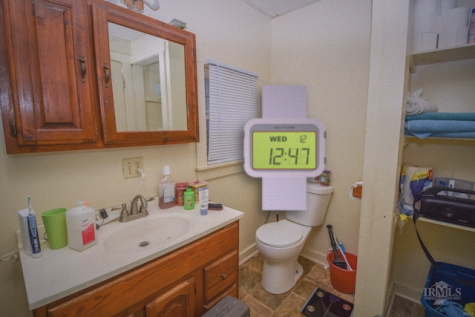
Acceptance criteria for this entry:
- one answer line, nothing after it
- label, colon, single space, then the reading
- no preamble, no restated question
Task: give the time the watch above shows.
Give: 12:47
